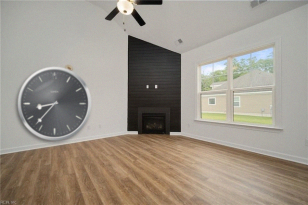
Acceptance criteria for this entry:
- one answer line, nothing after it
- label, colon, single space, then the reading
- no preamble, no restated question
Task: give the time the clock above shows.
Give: 8:37
